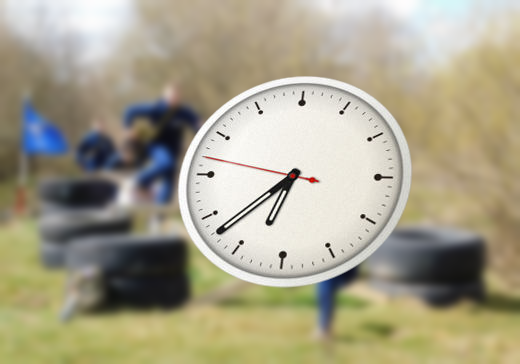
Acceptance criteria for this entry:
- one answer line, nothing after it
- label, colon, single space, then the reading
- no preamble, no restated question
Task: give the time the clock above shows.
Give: 6:37:47
